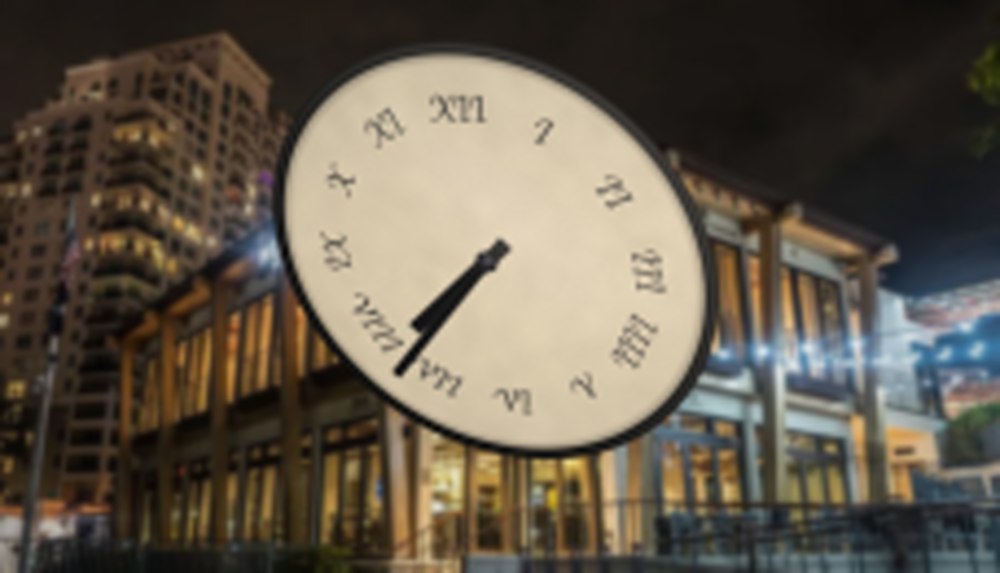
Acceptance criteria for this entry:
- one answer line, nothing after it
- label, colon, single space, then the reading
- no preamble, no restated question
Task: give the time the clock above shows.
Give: 7:37
